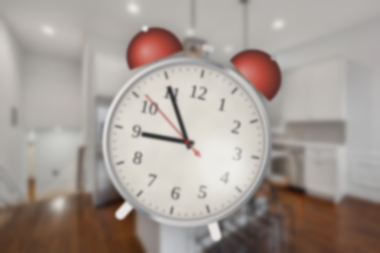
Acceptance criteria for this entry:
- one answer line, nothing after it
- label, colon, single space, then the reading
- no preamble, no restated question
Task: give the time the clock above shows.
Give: 8:54:51
